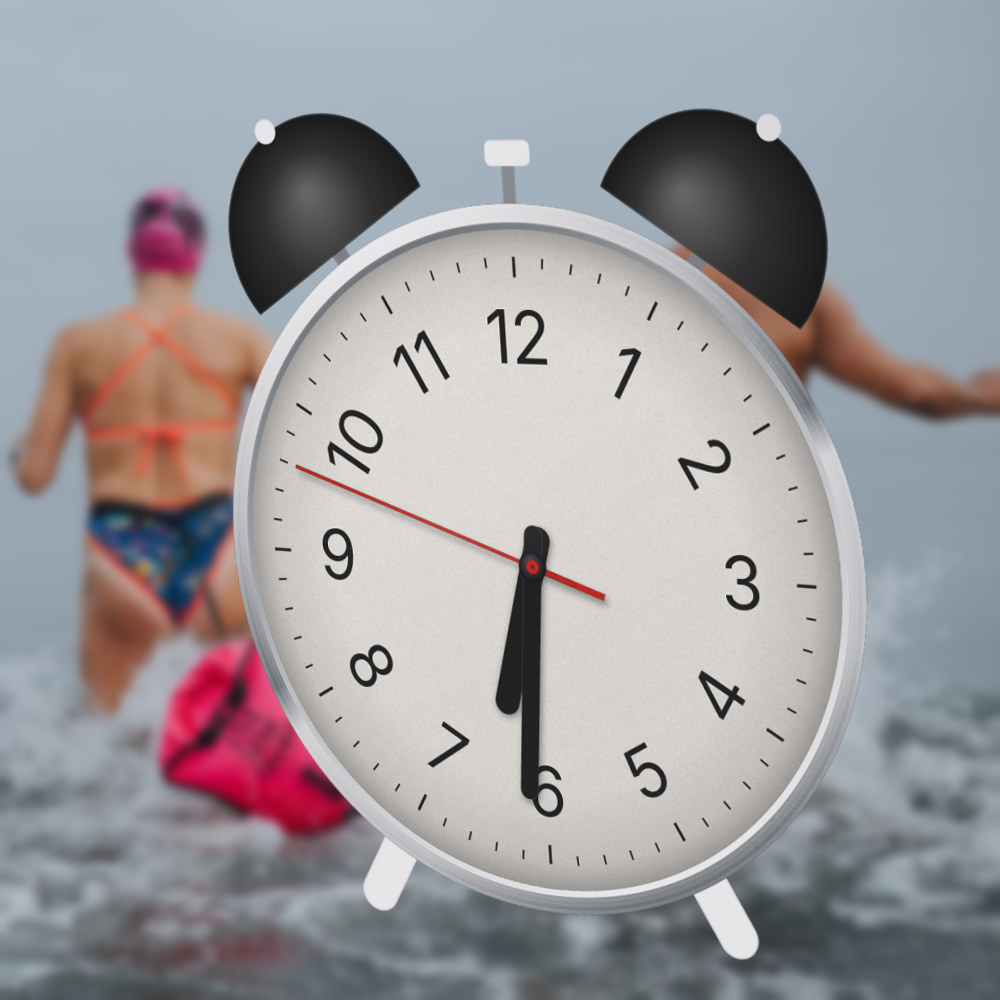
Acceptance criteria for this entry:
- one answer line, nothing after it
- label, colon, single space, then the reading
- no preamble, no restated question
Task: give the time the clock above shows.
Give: 6:30:48
